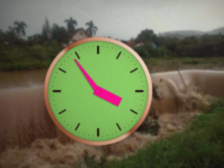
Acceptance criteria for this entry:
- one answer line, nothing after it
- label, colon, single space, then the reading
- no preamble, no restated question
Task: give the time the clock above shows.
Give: 3:54
